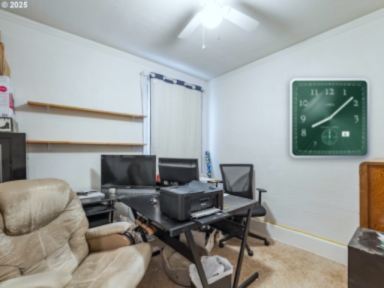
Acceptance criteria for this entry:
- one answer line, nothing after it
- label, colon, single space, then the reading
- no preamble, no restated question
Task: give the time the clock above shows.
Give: 8:08
